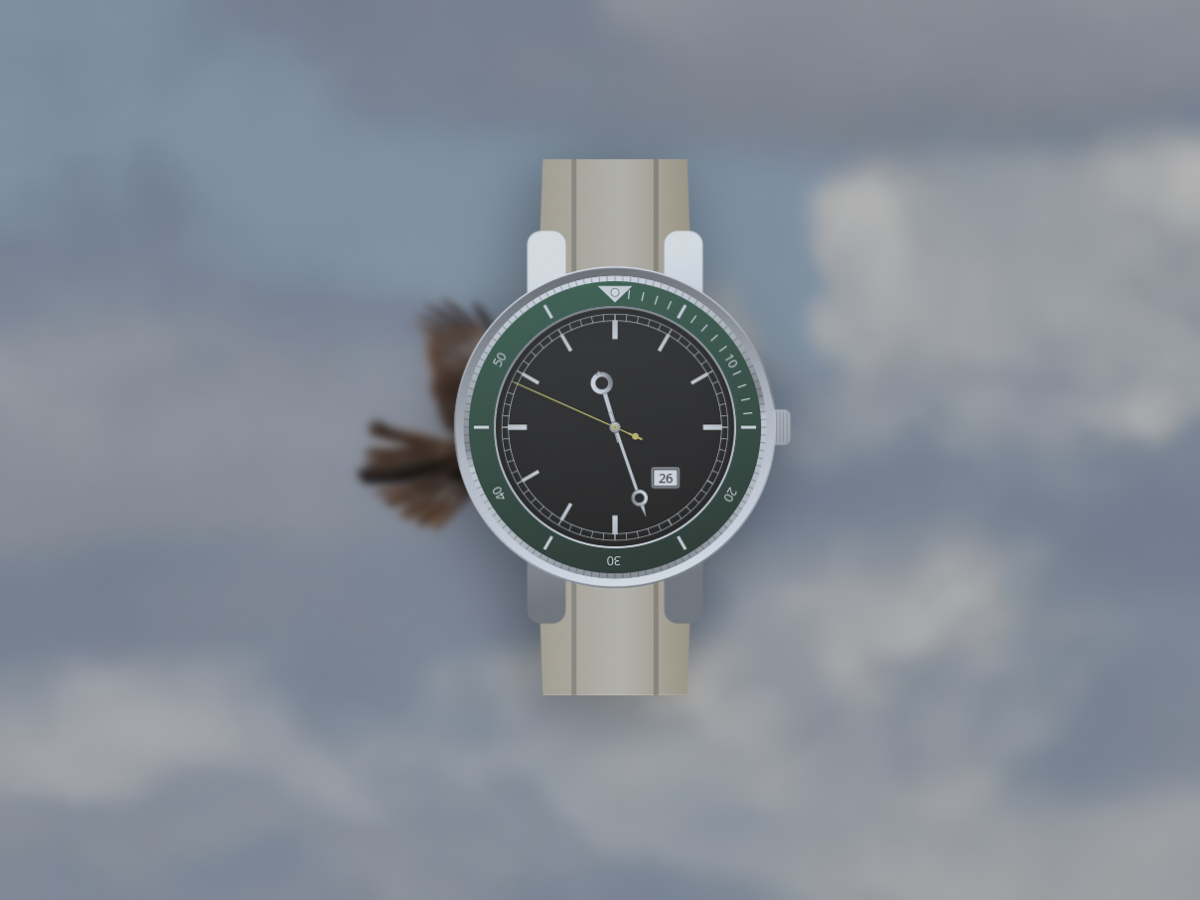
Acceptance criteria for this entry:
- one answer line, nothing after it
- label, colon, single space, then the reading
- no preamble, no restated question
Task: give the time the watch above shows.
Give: 11:26:49
